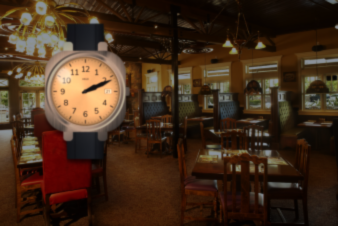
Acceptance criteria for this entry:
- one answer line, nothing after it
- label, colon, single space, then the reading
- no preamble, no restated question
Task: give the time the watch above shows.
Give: 2:11
